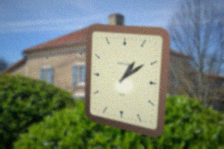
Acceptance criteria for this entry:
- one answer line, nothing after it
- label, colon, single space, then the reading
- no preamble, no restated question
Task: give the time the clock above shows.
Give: 1:09
